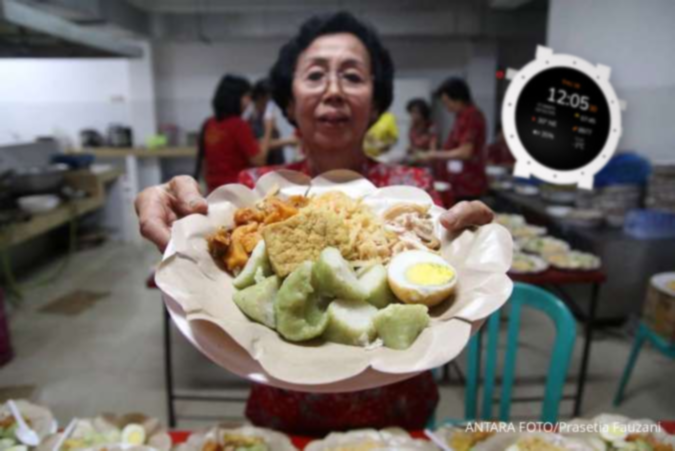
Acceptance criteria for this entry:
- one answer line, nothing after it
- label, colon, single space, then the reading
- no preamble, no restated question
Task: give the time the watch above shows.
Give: 12:05
